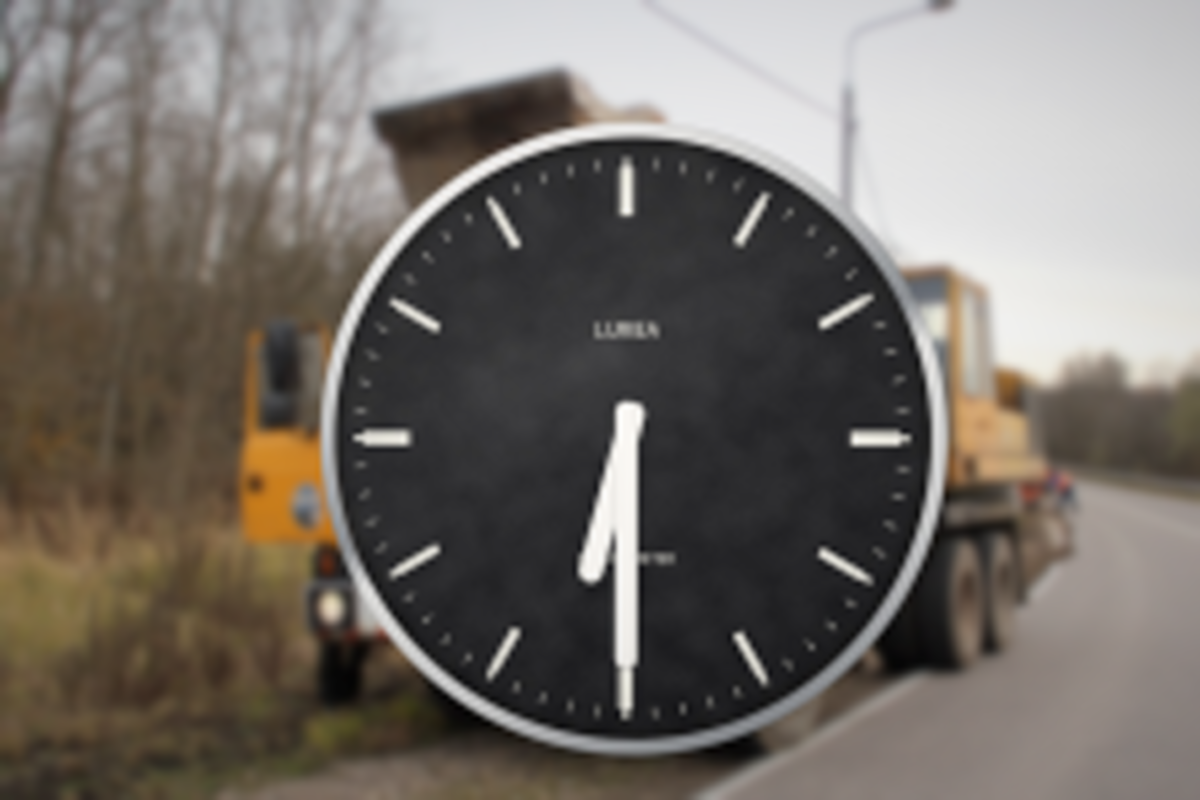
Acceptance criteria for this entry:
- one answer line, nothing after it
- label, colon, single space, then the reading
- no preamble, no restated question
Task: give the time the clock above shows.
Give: 6:30
